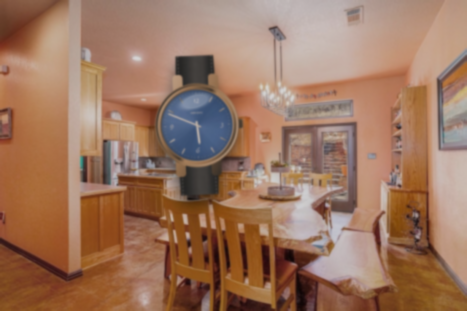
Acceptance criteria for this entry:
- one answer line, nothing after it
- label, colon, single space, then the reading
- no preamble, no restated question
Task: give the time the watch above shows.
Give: 5:49
